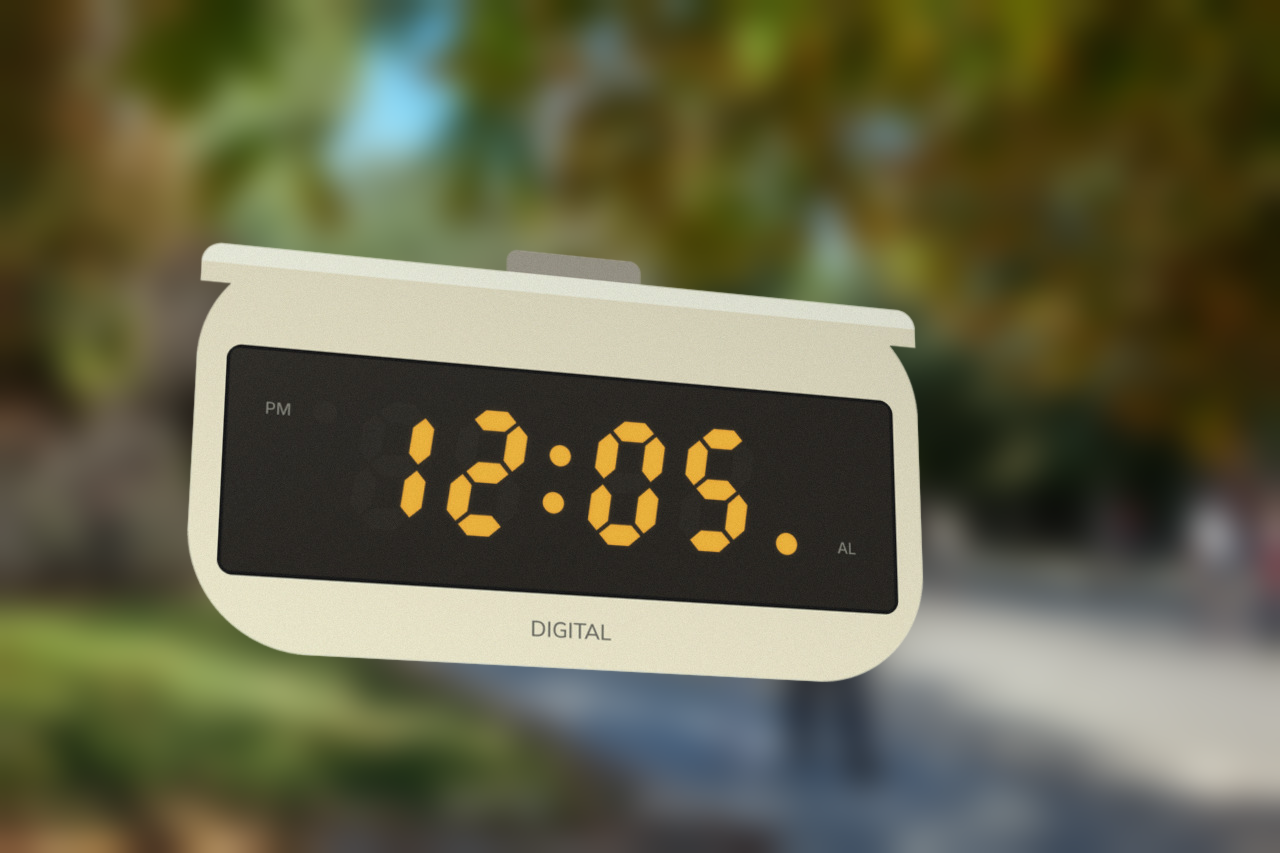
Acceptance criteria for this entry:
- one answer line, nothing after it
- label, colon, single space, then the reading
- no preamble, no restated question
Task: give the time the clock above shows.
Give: 12:05
